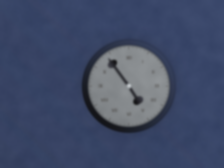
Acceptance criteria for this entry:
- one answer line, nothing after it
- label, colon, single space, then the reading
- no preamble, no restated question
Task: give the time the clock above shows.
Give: 4:54
